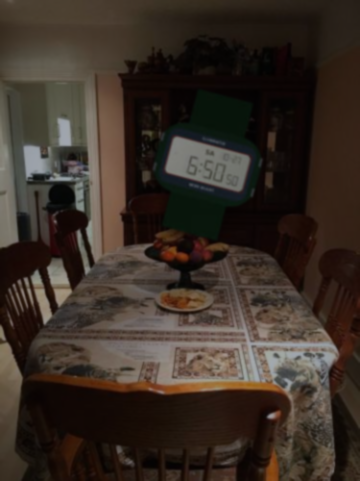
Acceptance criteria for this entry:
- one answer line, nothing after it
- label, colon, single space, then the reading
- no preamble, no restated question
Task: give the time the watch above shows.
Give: 6:50
